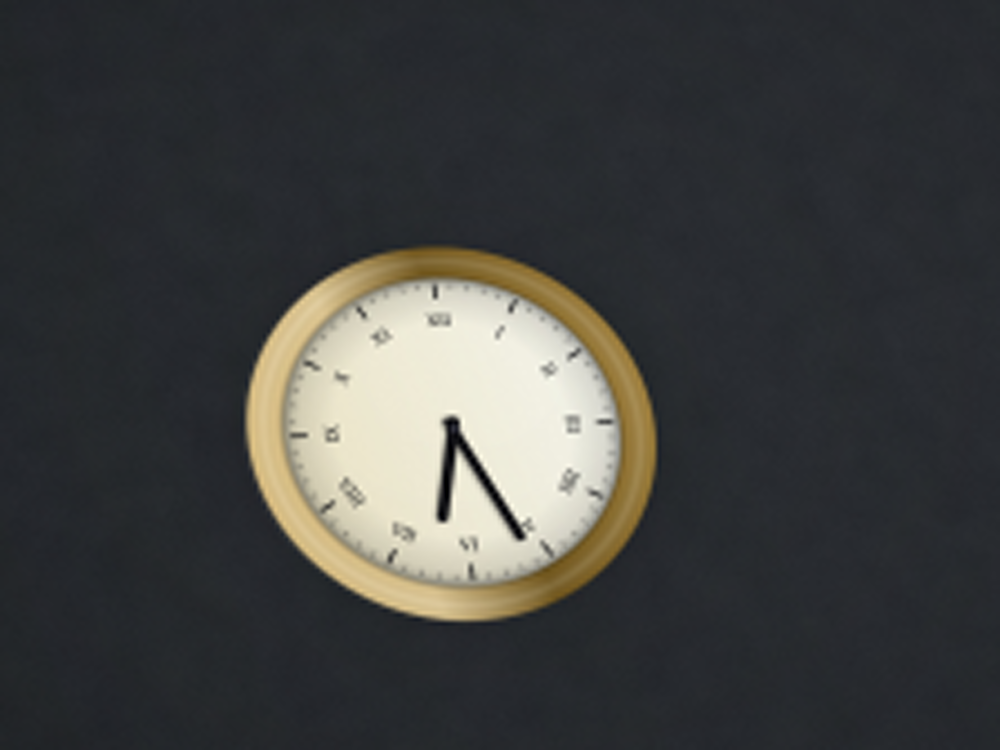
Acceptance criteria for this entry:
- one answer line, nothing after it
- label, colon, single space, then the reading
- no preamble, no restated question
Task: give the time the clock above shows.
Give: 6:26
